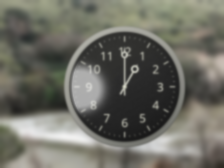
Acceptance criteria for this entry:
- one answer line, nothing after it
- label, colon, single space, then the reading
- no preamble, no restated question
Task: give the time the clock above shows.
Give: 1:00
